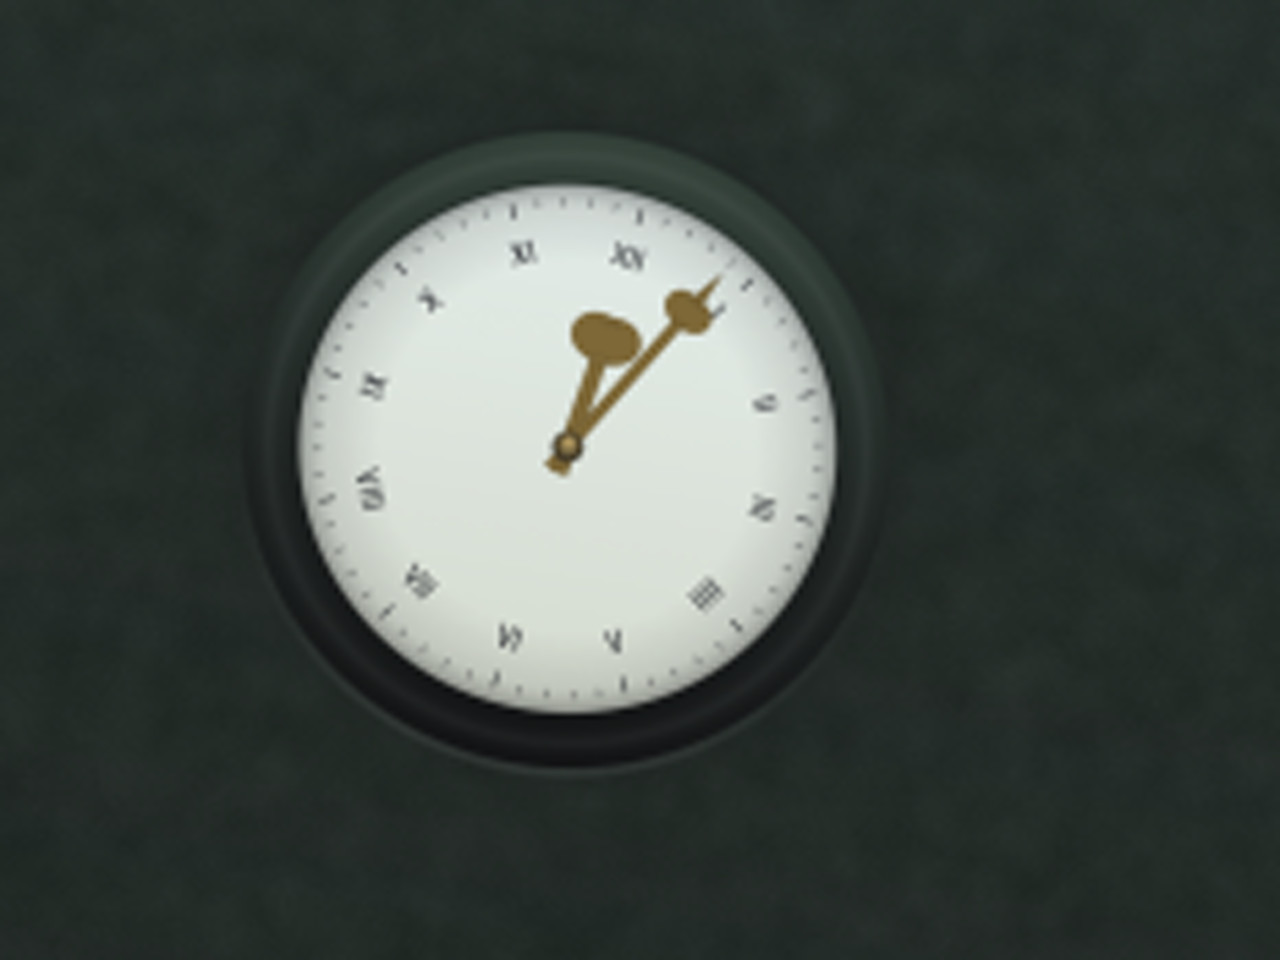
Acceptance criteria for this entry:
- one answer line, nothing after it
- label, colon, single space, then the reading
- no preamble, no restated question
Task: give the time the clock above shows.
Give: 12:04
